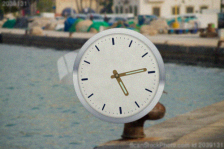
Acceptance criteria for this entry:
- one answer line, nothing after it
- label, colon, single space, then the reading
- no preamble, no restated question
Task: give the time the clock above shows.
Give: 5:14
